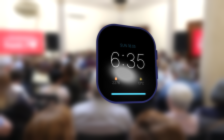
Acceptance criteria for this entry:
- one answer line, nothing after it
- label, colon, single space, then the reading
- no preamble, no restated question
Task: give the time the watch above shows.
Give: 6:35
